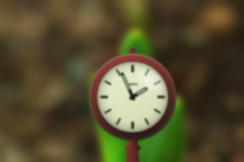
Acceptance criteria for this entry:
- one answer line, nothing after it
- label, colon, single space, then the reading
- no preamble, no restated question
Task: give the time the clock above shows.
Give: 1:56
